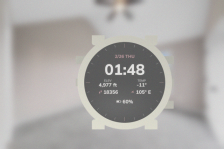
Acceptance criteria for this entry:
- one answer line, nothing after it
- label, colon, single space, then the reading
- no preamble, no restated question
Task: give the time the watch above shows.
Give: 1:48
